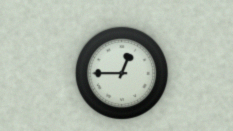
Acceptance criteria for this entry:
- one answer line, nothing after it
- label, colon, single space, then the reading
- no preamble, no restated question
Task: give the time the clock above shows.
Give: 12:45
